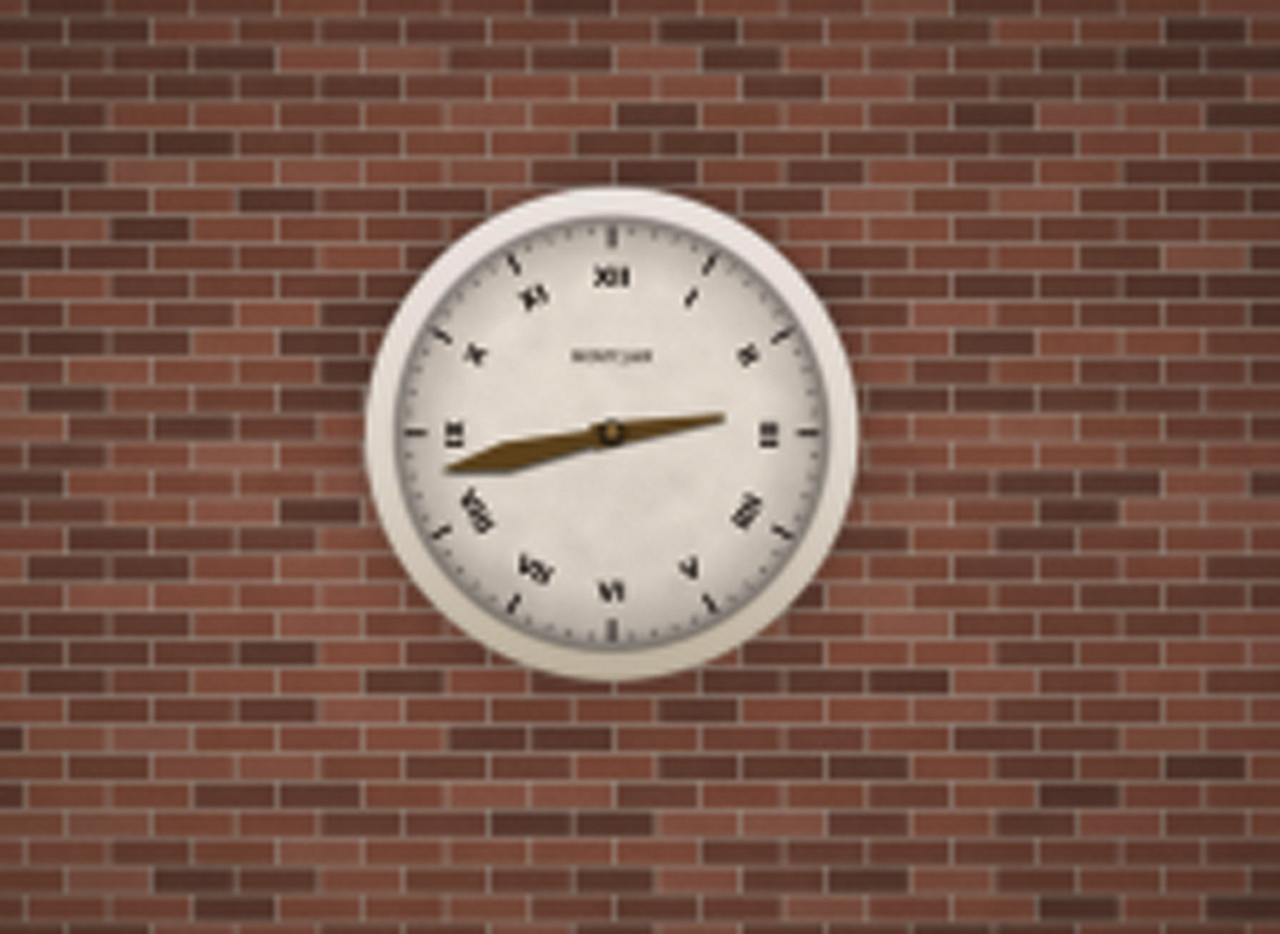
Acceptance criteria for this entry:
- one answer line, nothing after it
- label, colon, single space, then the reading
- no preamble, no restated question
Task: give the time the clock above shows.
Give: 2:43
